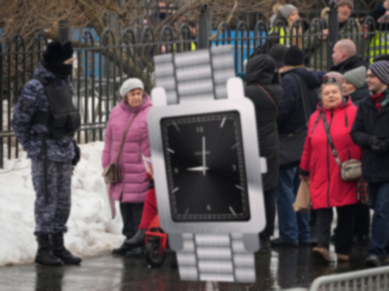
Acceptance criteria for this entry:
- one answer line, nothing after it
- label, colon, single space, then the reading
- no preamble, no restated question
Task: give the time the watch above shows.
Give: 9:01
